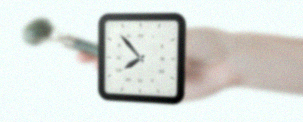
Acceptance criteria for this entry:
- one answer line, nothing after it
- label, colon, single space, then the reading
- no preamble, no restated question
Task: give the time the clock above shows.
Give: 7:53
